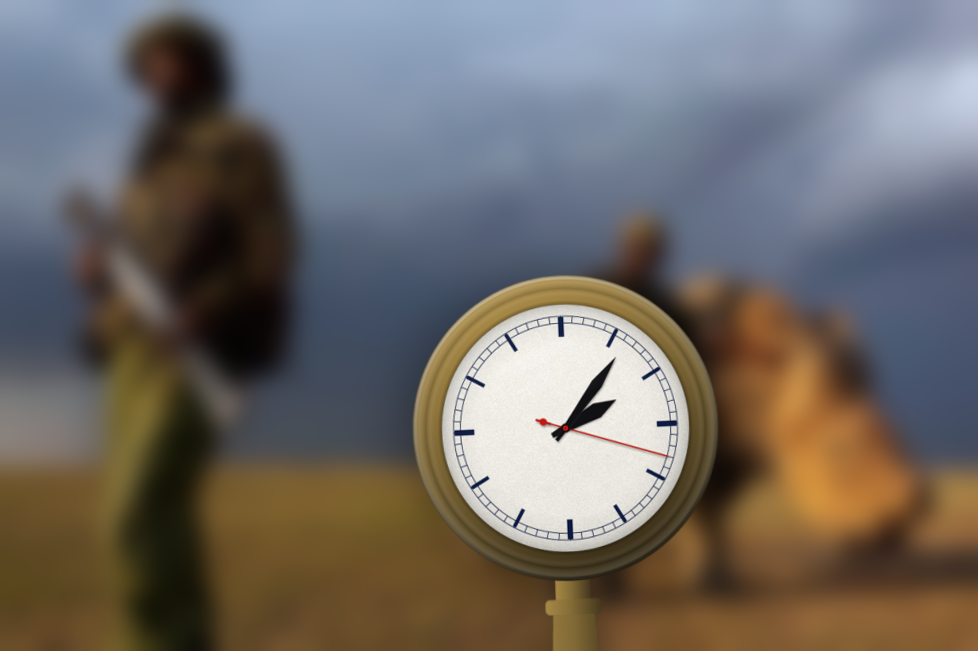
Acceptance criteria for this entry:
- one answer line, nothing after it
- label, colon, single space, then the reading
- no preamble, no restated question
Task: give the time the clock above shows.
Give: 2:06:18
